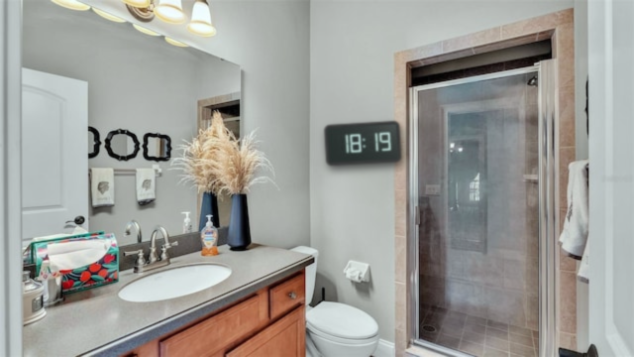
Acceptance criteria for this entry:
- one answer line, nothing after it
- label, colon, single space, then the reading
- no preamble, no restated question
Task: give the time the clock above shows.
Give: 18:19
